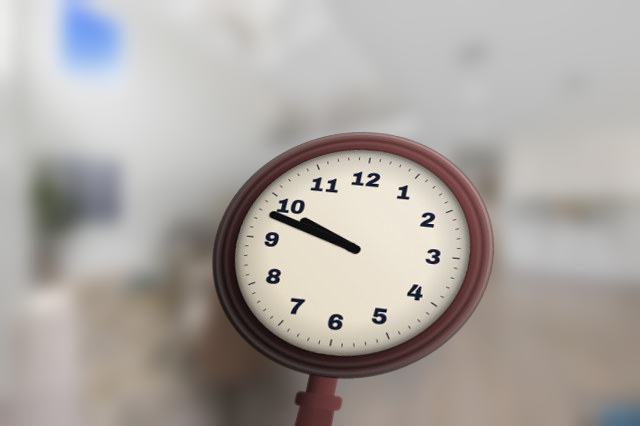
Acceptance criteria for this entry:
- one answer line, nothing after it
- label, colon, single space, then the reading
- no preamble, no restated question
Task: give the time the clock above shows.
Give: 9:48
